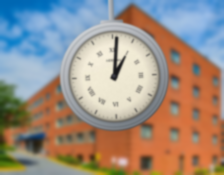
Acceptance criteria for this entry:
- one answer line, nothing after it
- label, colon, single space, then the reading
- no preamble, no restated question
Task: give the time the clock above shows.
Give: 1:01
